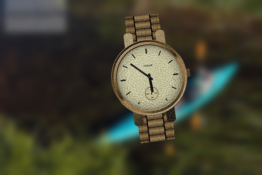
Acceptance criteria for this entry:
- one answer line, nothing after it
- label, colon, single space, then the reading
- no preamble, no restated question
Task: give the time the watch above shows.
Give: 5:52
